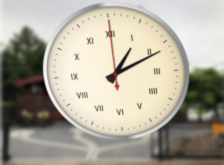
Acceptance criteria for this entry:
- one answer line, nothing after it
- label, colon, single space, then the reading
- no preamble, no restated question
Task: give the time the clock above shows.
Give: 1:11:00
